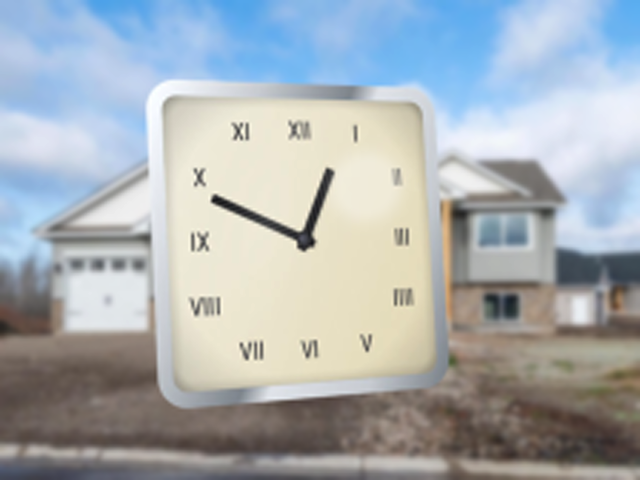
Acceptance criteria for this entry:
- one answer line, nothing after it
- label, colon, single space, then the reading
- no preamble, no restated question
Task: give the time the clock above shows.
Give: 12:49
